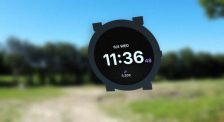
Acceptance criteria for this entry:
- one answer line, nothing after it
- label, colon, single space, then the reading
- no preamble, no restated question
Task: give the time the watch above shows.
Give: 11:36
